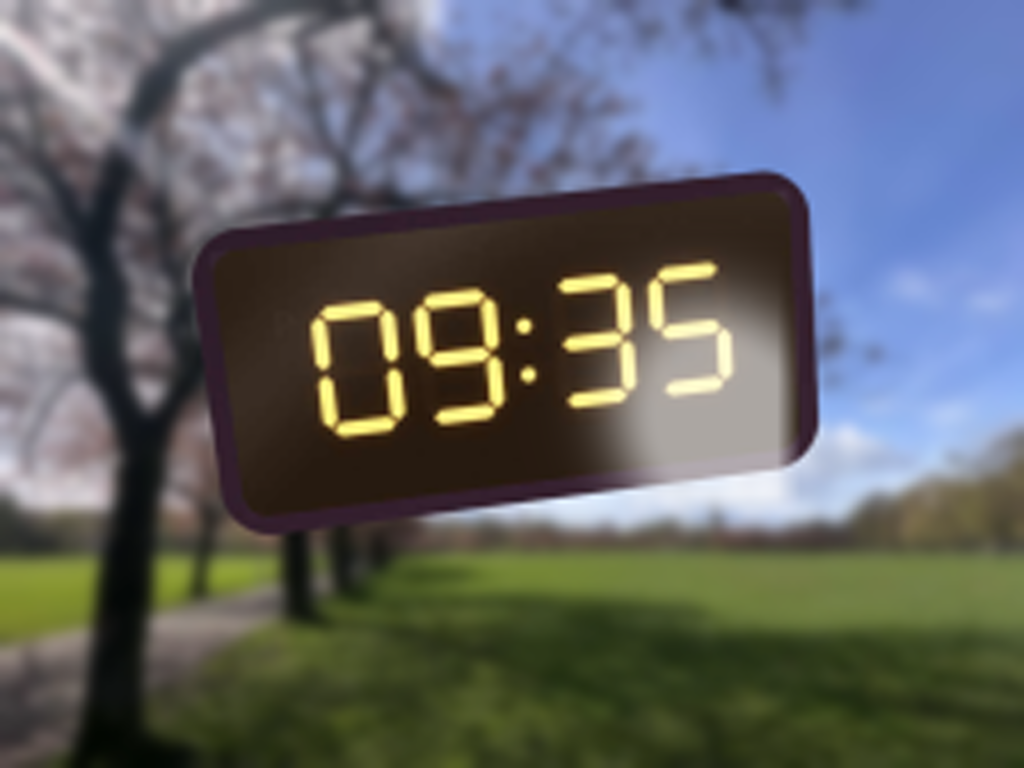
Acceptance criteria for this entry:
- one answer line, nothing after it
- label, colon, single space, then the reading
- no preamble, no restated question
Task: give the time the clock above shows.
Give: 9:35
